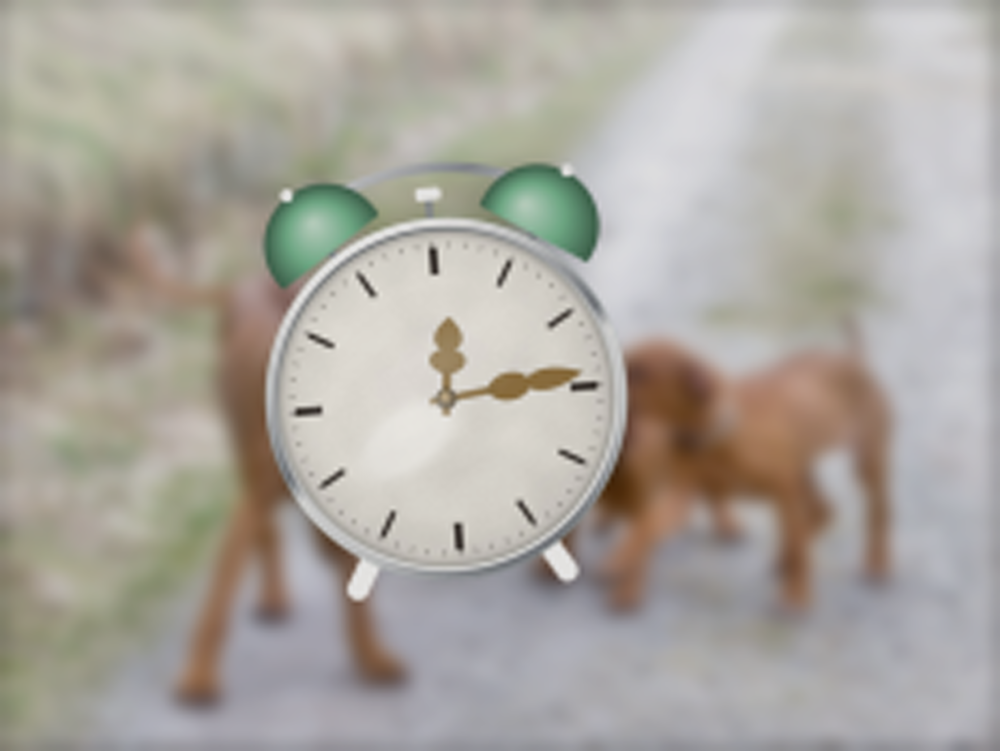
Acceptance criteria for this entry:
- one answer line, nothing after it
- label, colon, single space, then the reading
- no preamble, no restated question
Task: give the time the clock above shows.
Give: 12:14
